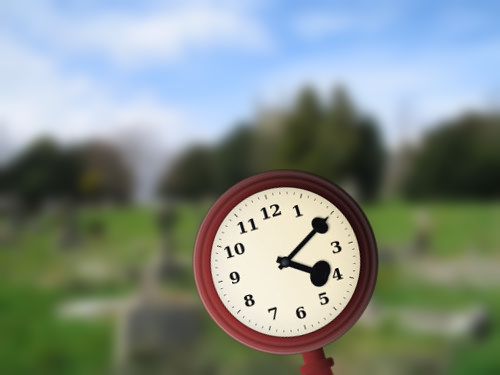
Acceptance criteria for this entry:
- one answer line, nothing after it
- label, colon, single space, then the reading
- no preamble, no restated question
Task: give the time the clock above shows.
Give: 4:10
